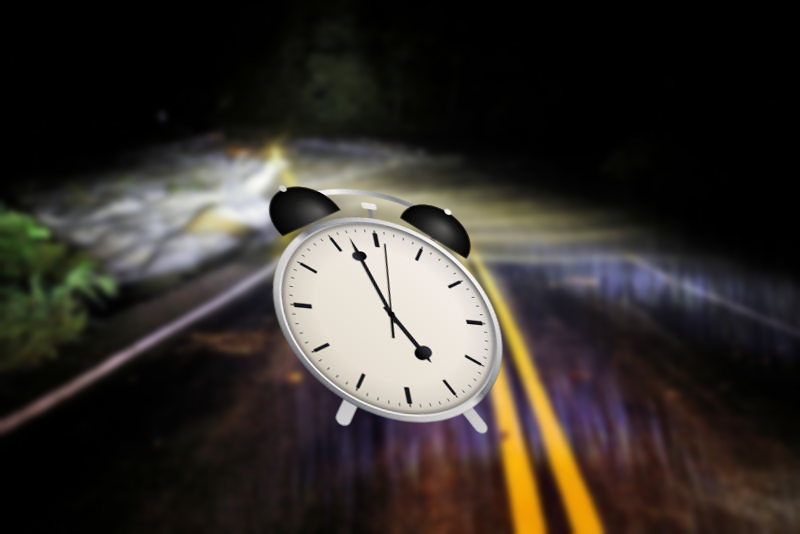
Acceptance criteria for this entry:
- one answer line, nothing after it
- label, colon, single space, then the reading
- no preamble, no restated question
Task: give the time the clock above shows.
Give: 4:57:01
